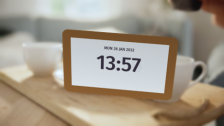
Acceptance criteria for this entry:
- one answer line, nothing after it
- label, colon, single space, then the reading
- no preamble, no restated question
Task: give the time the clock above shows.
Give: 13:57
